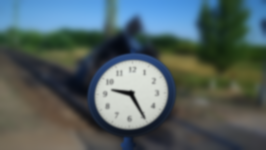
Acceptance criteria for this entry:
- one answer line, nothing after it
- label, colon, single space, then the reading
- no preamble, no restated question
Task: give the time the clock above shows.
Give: 9:25
